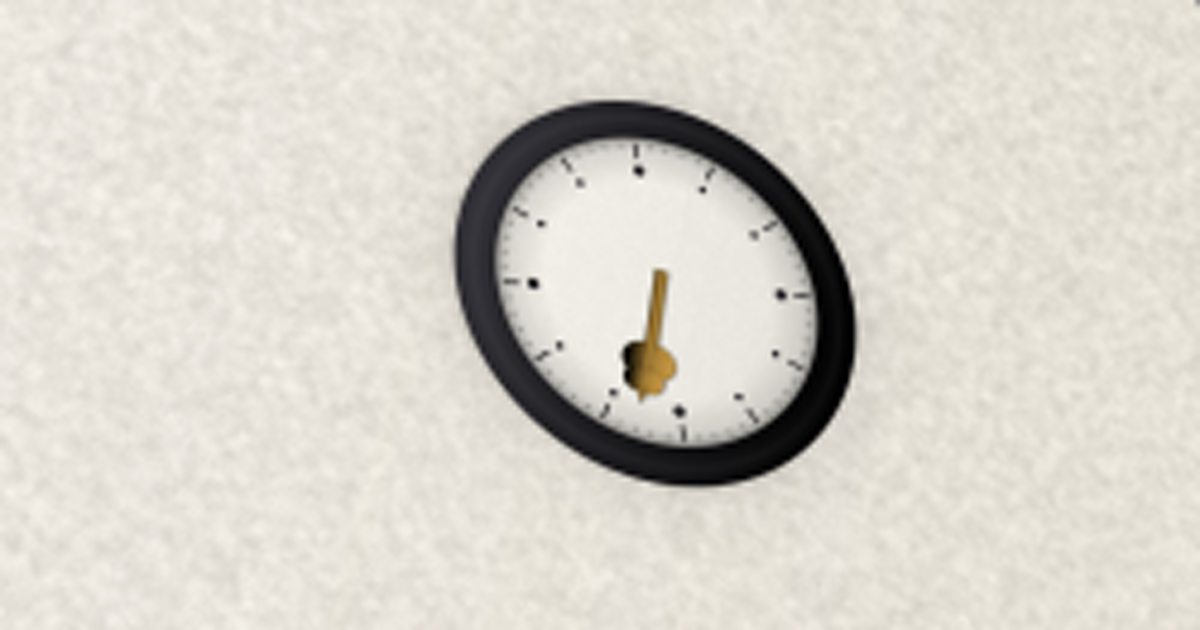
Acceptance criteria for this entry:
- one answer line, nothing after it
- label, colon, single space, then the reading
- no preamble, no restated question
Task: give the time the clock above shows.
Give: 6:33
